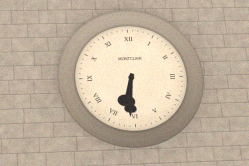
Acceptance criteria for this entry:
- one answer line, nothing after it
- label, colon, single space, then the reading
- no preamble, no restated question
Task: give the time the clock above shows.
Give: 6:31
